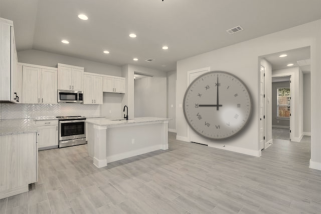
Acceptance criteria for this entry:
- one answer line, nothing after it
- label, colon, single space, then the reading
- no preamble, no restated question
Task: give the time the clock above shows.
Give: 9:00
